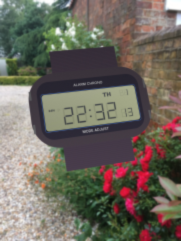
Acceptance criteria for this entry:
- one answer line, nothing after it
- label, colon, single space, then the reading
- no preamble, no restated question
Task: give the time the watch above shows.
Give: 22:32
